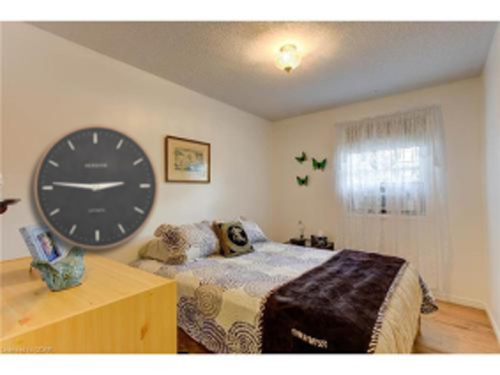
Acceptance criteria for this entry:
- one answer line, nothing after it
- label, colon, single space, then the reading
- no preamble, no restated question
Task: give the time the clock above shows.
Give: 2:46
